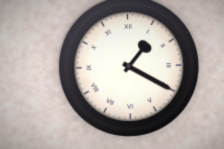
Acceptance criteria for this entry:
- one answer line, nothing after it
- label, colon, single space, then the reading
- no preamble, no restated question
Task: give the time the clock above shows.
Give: 1:20
